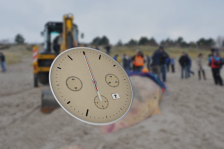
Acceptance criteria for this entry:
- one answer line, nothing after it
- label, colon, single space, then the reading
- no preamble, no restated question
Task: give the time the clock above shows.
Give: 6:00
